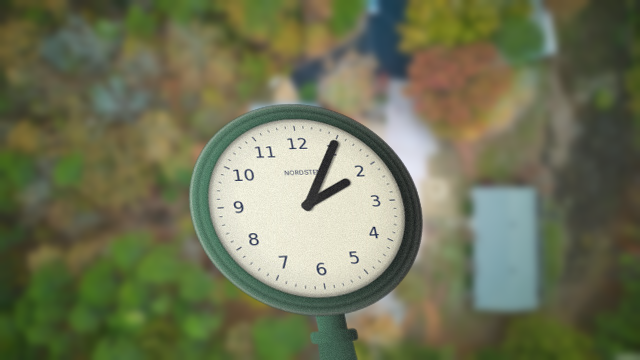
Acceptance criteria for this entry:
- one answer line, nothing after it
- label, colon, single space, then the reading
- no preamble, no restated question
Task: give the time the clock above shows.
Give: 2:05
